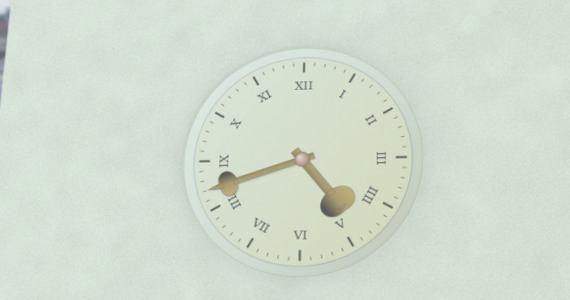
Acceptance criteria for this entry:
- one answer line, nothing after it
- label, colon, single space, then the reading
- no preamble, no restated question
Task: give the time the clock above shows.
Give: 4:42
